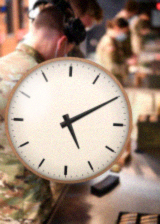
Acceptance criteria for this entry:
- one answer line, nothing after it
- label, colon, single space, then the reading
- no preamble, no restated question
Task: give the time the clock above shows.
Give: 5:10
